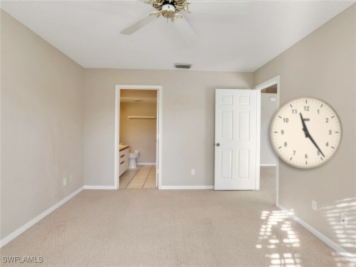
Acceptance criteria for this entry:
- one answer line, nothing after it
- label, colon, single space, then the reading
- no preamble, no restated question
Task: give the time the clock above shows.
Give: 11:24
